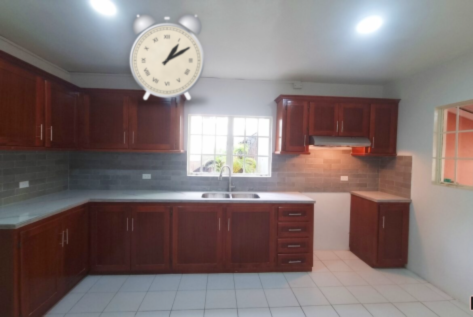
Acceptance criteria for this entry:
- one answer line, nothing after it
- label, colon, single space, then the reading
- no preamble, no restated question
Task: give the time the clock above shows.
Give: 1:10
